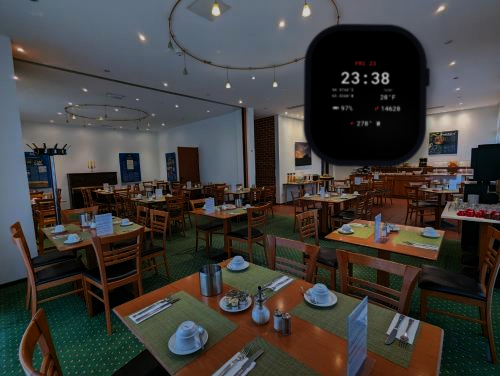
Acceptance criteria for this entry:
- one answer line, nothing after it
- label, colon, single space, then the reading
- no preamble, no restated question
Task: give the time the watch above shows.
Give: 23:38
